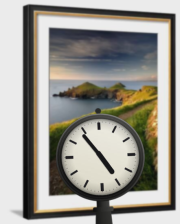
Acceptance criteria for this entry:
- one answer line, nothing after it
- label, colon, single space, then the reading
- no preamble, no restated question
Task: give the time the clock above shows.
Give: 4:54
